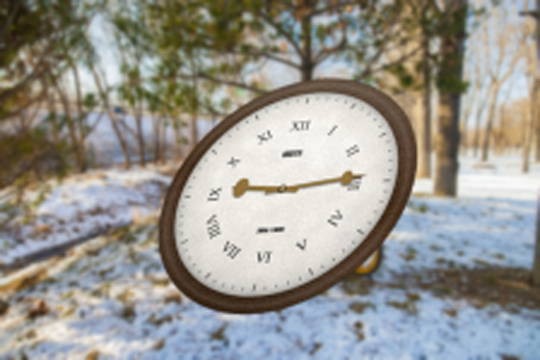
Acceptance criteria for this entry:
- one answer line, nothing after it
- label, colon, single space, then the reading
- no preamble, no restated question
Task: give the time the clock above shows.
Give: 9:14
